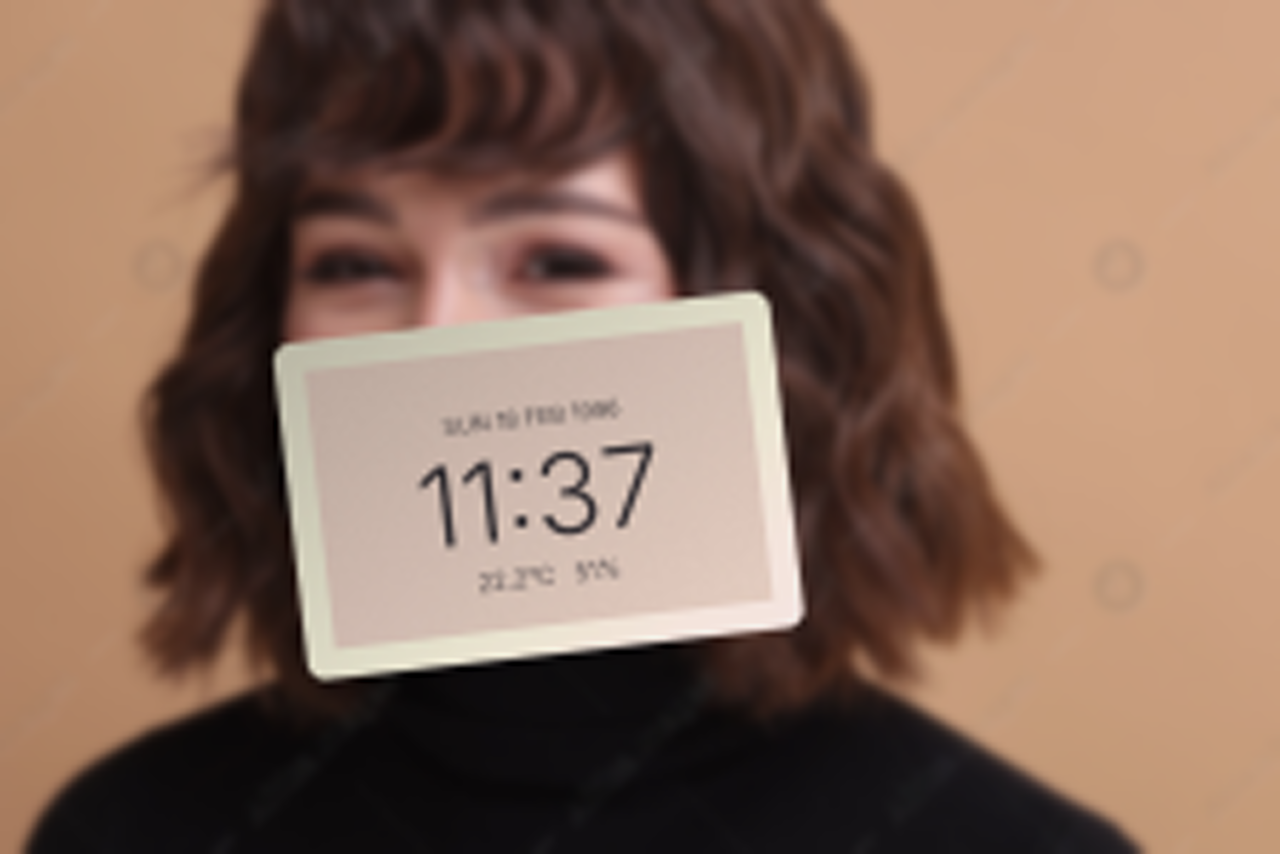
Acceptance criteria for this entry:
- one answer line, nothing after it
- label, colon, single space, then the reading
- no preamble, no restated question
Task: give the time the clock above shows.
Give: 11:37
